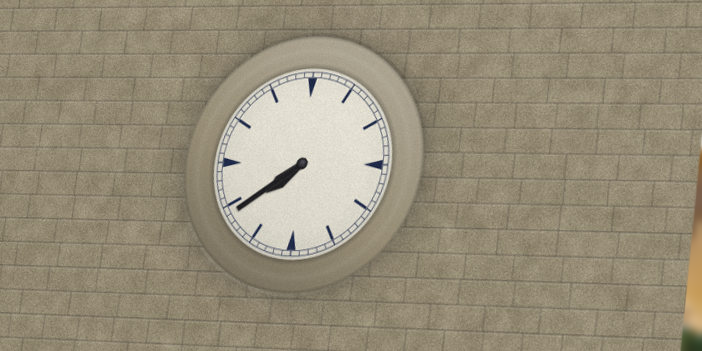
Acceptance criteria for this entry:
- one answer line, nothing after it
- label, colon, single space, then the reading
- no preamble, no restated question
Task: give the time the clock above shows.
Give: 7:39
